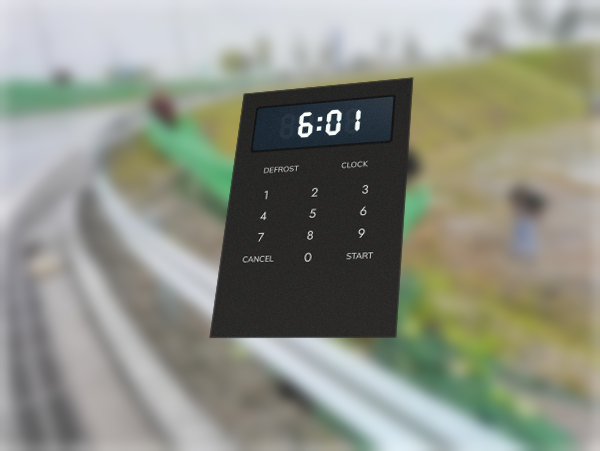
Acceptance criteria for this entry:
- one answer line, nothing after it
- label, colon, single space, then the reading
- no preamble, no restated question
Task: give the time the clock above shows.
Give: 6:01
